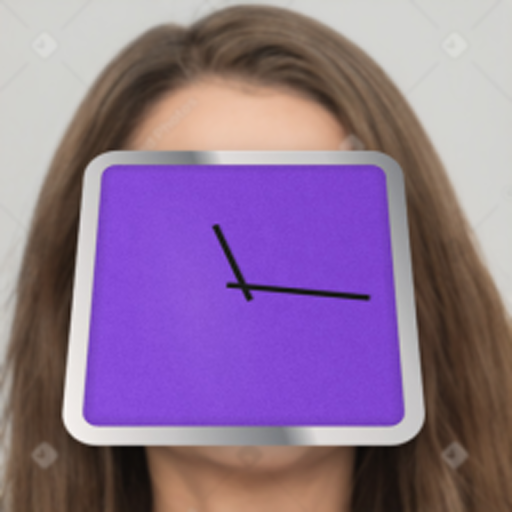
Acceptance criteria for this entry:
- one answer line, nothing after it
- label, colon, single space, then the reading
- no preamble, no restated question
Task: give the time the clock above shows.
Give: 11:16
